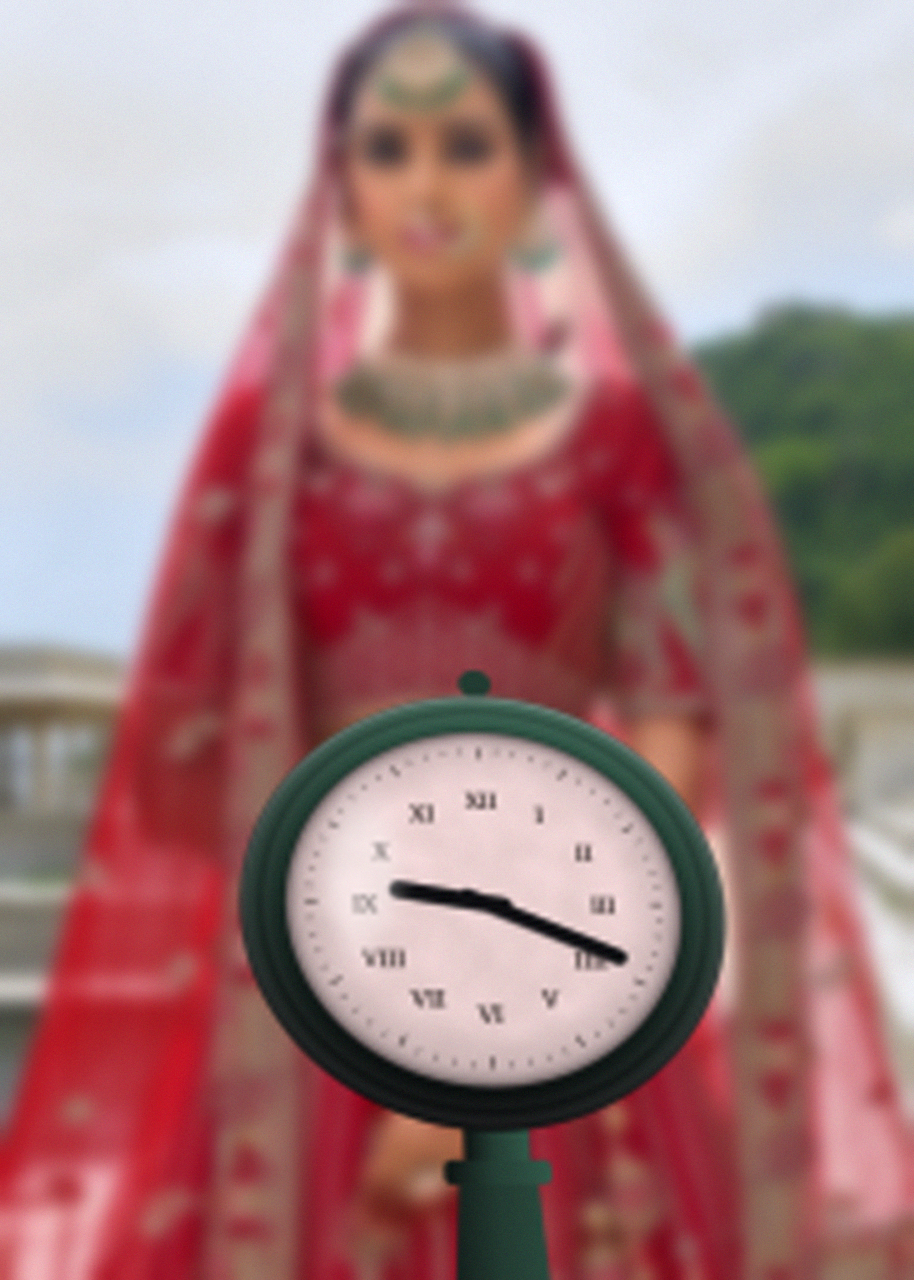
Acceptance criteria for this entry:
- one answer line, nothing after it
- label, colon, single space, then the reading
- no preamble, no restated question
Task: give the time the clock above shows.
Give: 9:19
